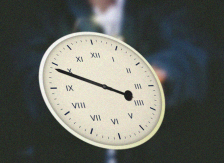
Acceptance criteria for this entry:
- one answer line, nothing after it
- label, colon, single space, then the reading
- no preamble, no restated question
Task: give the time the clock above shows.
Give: 3:49
